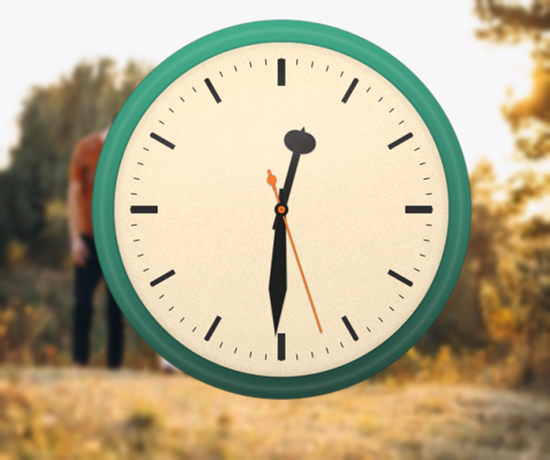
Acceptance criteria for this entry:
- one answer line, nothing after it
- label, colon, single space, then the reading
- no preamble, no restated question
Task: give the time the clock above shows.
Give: 12:30:27
